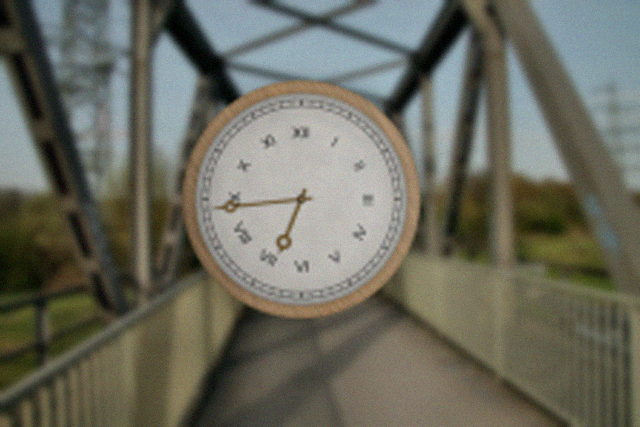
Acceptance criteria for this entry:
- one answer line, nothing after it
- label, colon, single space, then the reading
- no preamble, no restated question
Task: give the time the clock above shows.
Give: 6:44
